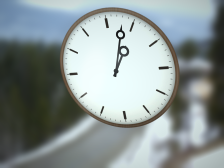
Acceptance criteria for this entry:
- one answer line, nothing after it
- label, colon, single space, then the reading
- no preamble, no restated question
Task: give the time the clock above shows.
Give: 1:03
